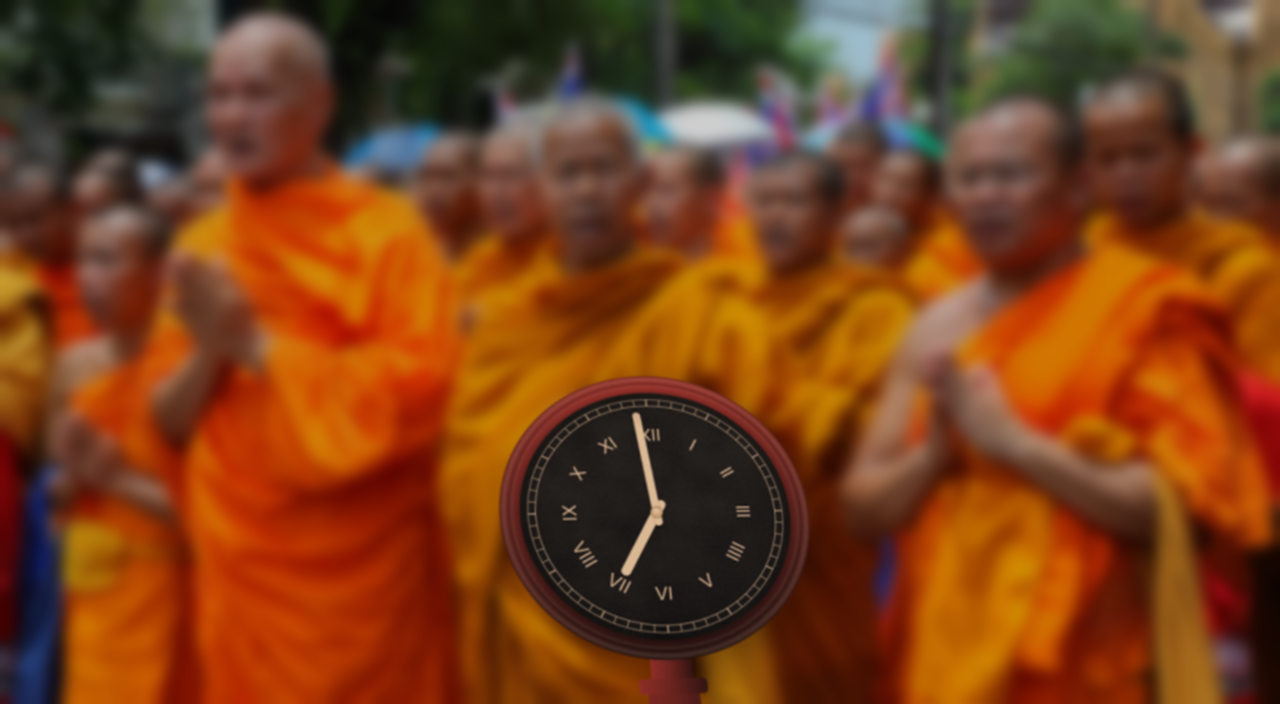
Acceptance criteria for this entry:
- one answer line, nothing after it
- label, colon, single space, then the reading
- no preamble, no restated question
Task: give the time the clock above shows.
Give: 6:59
